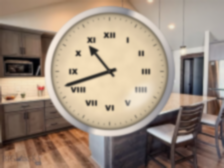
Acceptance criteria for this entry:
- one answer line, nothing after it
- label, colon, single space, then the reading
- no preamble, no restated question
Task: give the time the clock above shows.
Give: 10:42
